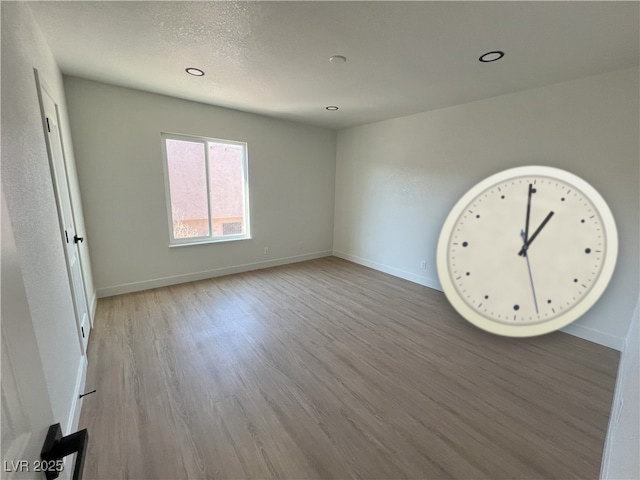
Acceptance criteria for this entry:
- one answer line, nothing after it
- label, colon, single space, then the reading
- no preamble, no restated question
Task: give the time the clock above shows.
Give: 12:59:27
